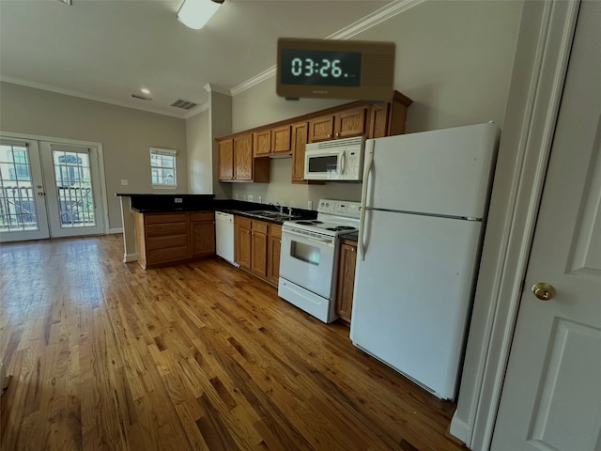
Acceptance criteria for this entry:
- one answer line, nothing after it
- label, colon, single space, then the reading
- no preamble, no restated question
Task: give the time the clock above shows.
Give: 3:26
